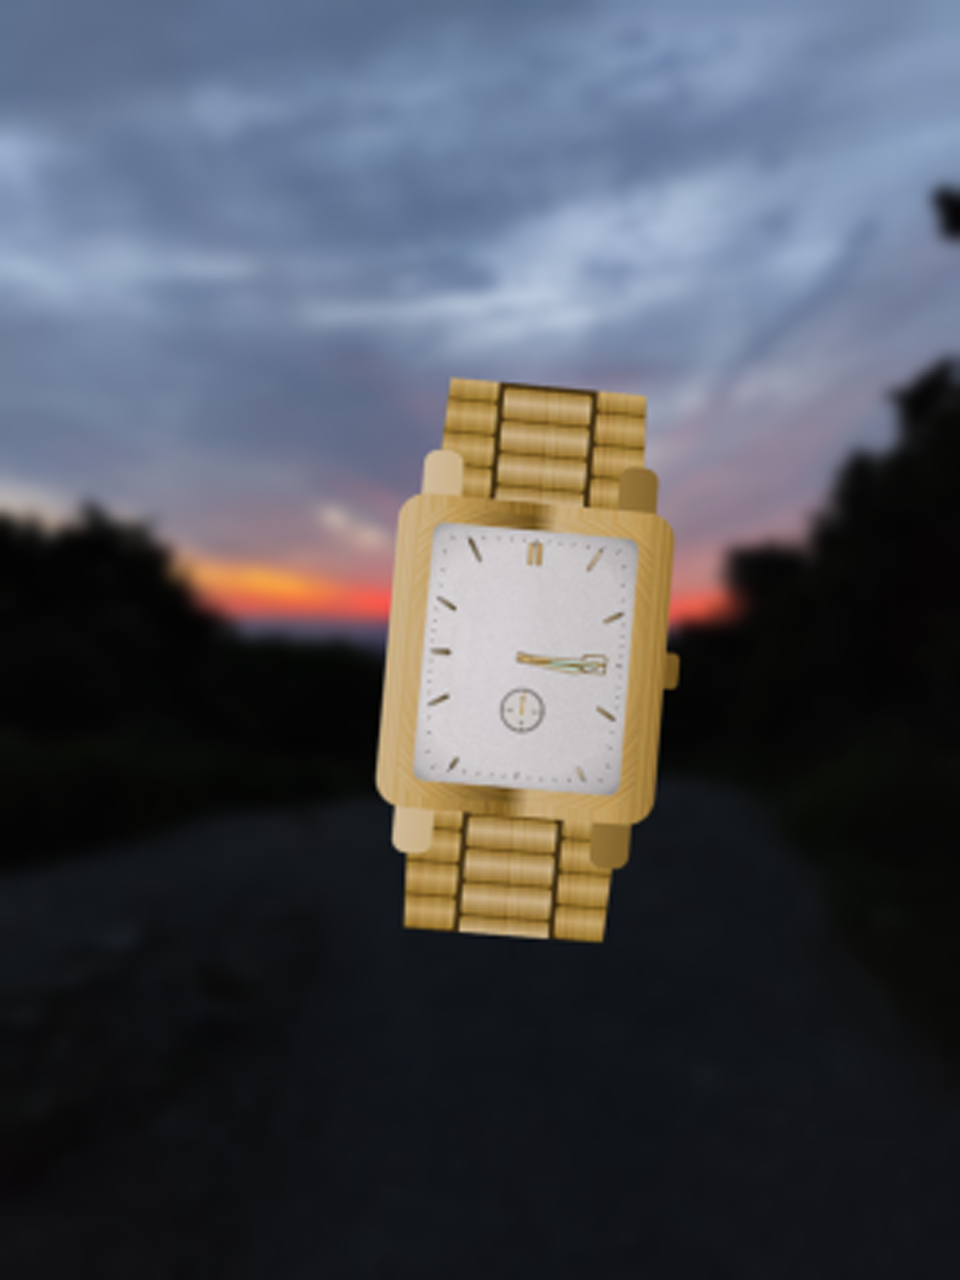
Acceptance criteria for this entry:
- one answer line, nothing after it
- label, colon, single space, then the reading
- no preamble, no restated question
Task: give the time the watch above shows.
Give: 3:15
